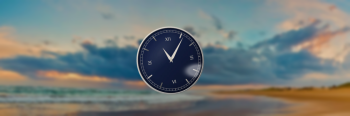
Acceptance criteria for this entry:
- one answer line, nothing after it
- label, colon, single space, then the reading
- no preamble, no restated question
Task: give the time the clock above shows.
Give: 11:06
